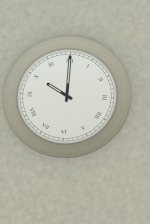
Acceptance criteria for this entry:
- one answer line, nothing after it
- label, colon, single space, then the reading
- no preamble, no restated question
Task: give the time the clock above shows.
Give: 10:00
